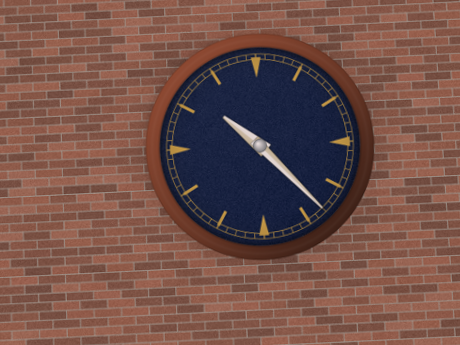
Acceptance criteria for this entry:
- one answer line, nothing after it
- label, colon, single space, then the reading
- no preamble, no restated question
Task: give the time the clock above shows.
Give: 10:23
